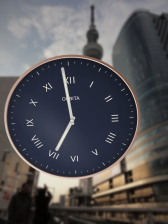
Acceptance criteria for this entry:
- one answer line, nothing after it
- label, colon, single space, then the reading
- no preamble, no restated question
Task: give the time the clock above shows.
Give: 6:59
